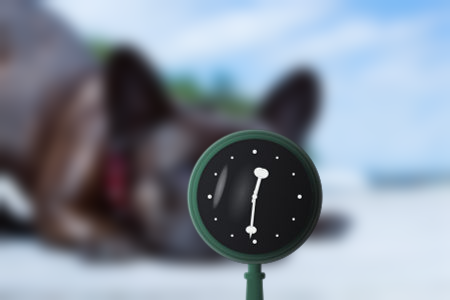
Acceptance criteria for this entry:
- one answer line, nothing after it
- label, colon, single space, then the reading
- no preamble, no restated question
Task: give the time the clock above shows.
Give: 12:31
